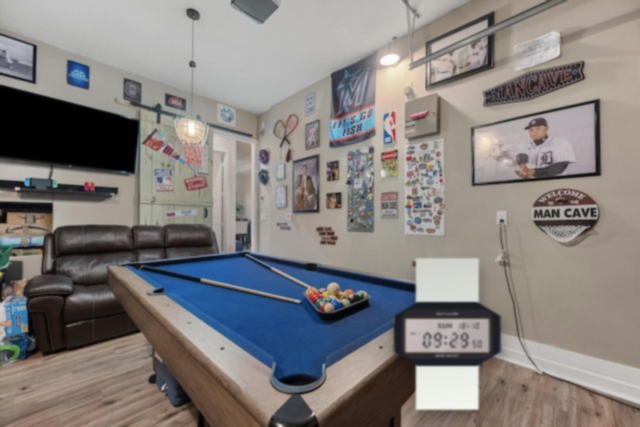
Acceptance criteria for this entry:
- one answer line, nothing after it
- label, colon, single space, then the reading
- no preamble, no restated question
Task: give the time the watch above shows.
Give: 9:29
